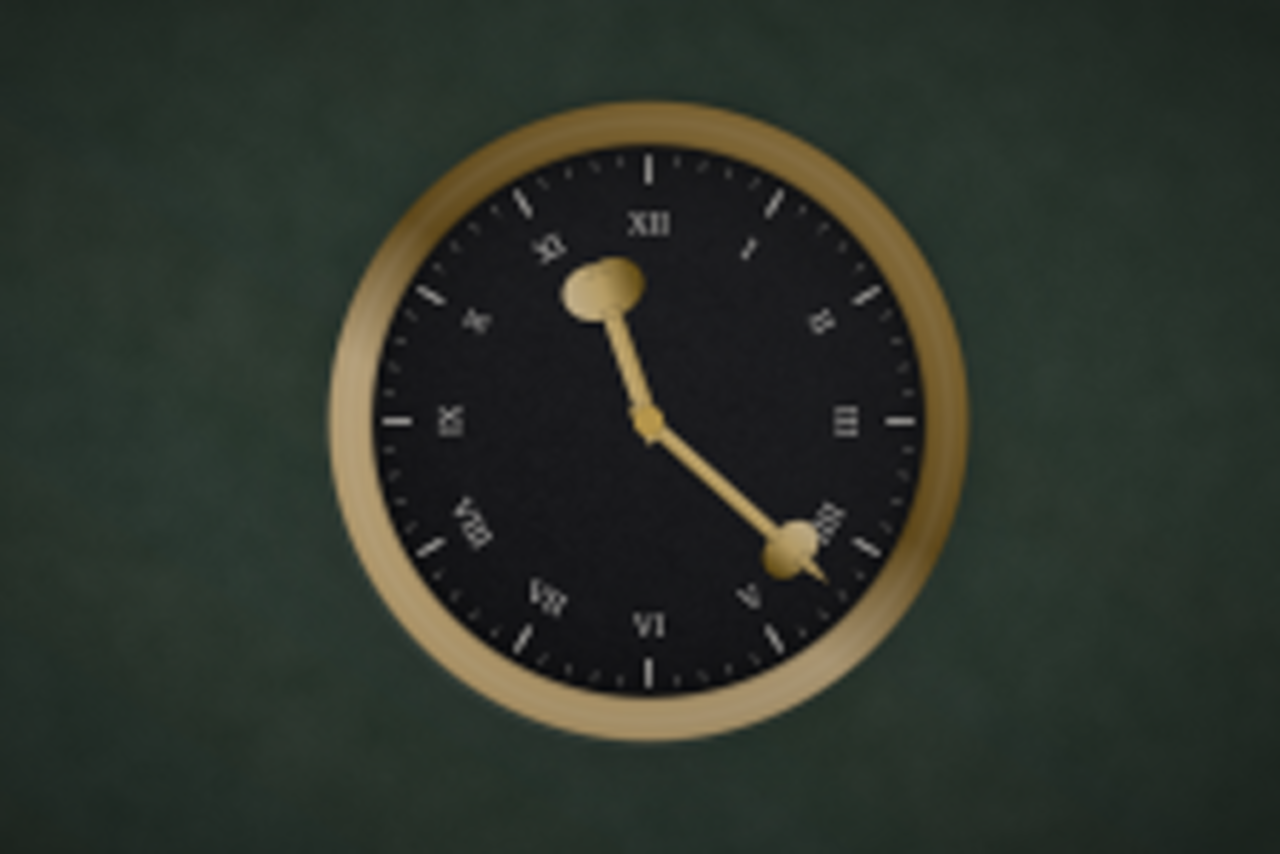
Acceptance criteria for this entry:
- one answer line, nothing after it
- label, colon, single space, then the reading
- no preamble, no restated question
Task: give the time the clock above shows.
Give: 11:22
